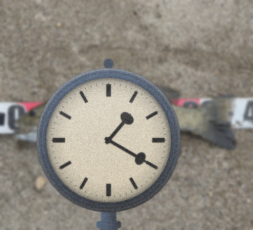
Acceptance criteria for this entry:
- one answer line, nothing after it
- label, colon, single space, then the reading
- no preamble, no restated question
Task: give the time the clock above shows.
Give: 1:20
